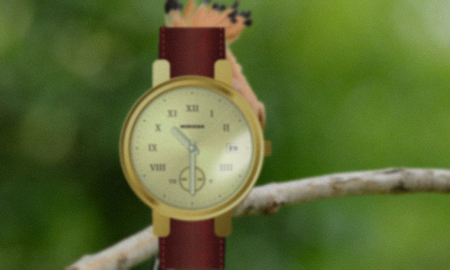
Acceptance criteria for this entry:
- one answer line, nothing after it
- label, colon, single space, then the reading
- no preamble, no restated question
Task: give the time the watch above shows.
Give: 10:30
